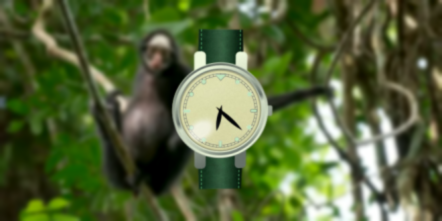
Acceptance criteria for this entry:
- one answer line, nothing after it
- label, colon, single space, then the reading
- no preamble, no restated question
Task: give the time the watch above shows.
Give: 6:22
